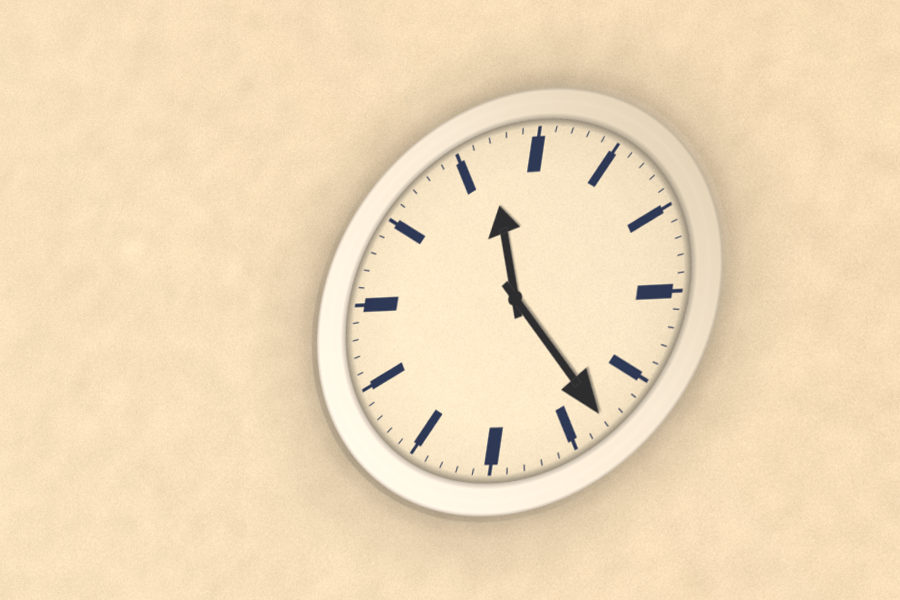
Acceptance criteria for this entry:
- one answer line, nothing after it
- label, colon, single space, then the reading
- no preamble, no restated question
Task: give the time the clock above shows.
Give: 11:23
